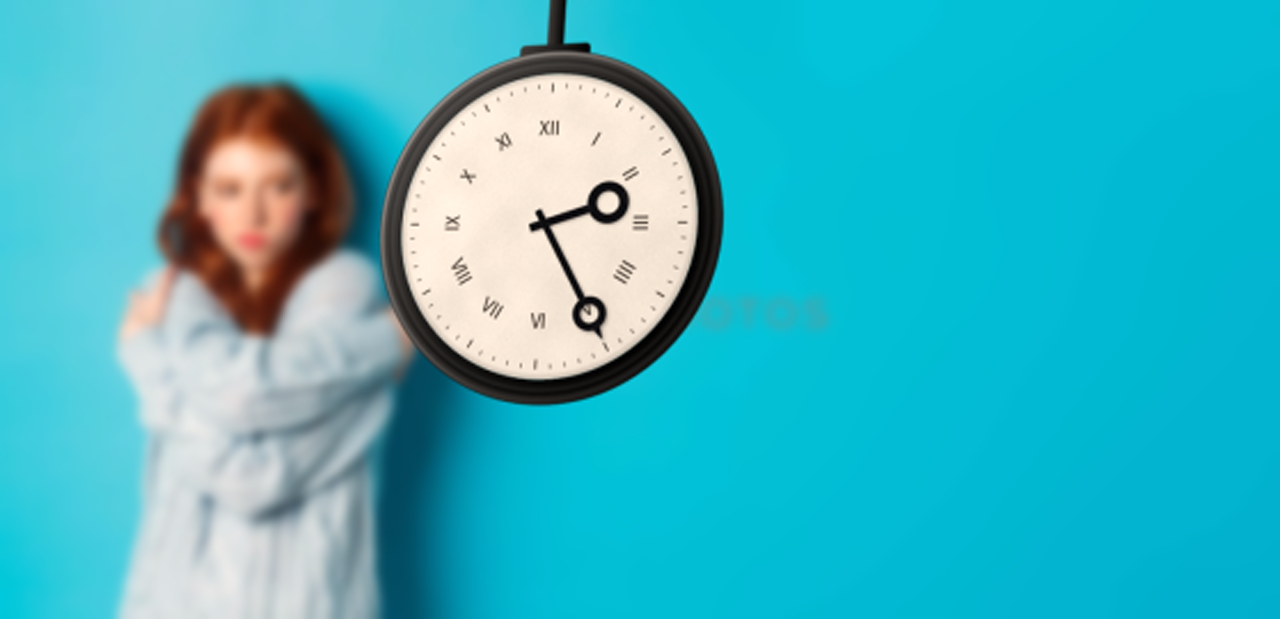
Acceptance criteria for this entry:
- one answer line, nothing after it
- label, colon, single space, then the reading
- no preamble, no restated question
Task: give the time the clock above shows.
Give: 2:25
